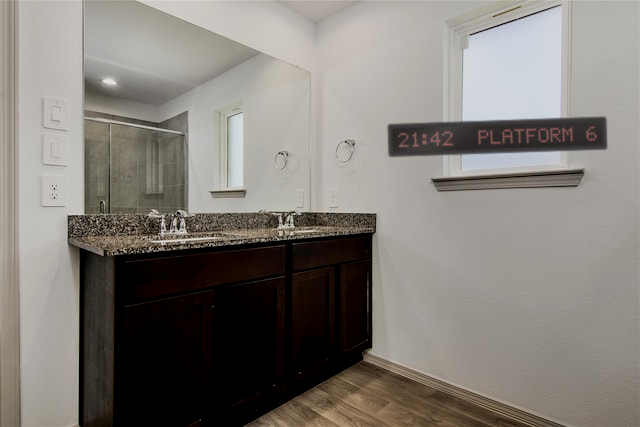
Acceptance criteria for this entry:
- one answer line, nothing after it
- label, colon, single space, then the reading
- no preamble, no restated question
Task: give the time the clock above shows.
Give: 21:42
